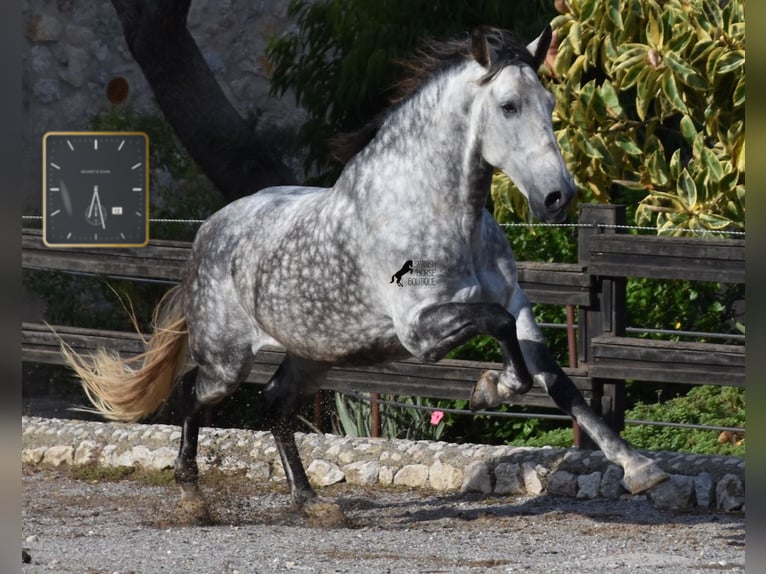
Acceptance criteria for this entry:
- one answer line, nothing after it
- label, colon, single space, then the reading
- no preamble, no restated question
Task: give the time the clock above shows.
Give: 6:28
